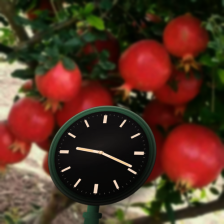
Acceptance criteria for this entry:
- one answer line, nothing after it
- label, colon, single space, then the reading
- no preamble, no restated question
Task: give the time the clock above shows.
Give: 9:19
